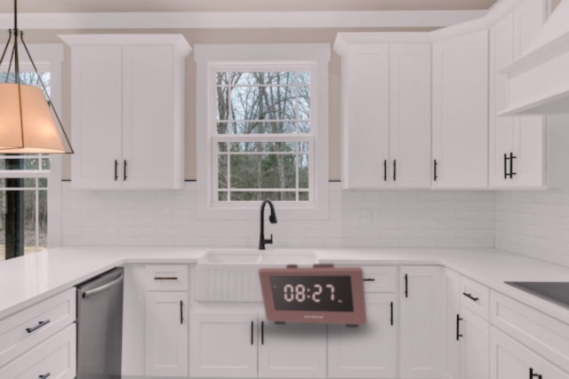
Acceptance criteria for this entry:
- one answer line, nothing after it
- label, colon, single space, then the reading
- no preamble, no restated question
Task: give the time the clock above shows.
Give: 8:27
